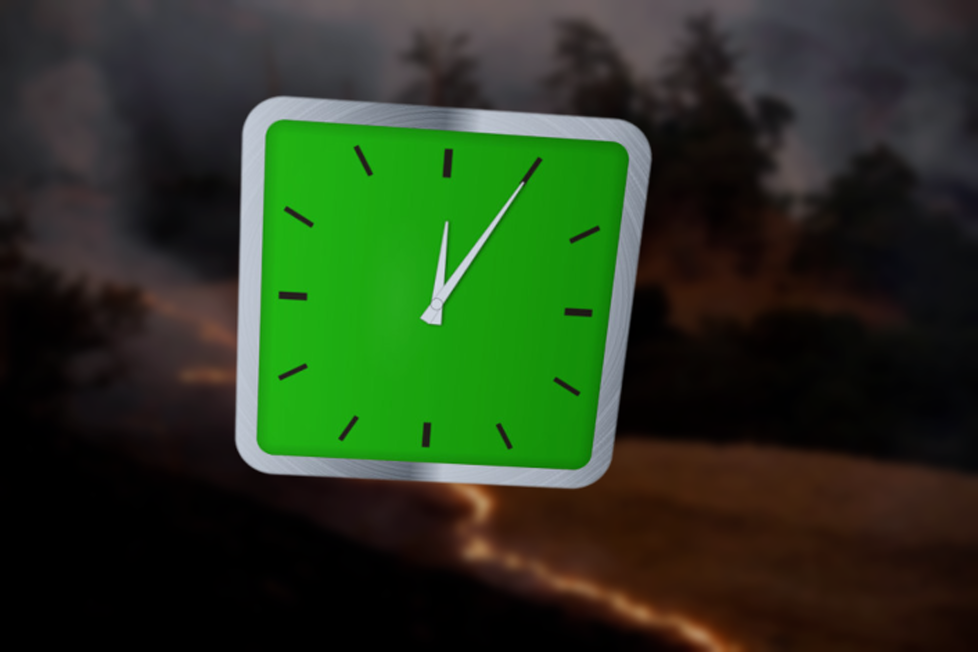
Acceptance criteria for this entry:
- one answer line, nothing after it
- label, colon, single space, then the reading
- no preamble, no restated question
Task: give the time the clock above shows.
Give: 12:05
